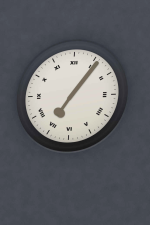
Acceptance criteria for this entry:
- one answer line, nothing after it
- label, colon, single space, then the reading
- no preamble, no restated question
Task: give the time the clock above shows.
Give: 7:06
